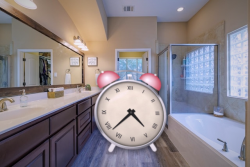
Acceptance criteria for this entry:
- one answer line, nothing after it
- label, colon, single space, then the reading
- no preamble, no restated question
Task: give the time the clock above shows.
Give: 4:38
